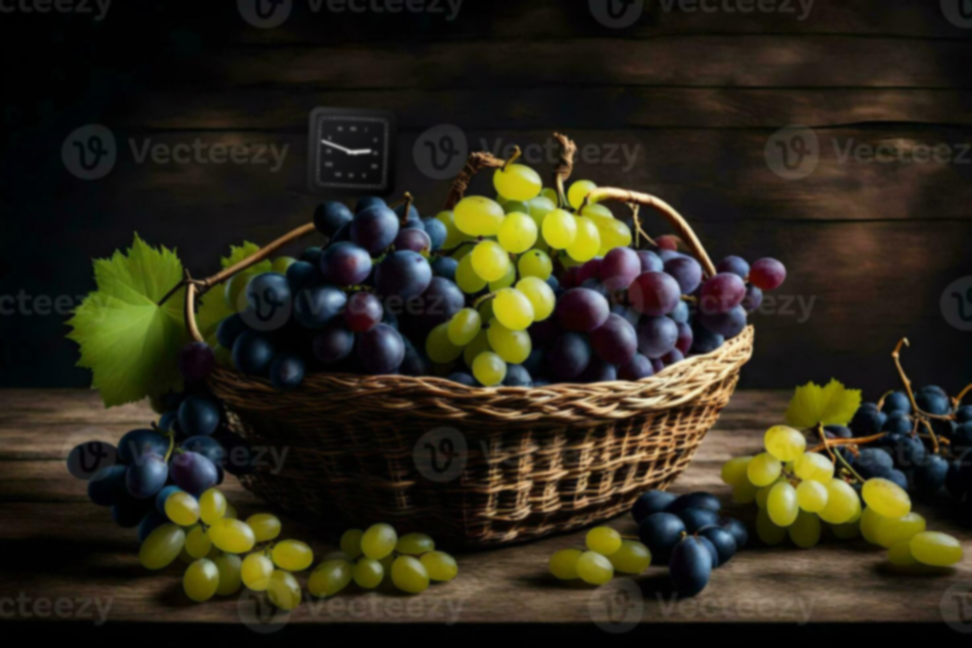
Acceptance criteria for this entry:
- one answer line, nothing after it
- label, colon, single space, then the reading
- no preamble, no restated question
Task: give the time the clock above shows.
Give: 2:48
